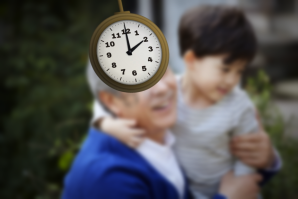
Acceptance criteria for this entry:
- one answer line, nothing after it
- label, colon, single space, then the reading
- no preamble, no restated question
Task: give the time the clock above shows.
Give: 2:00
